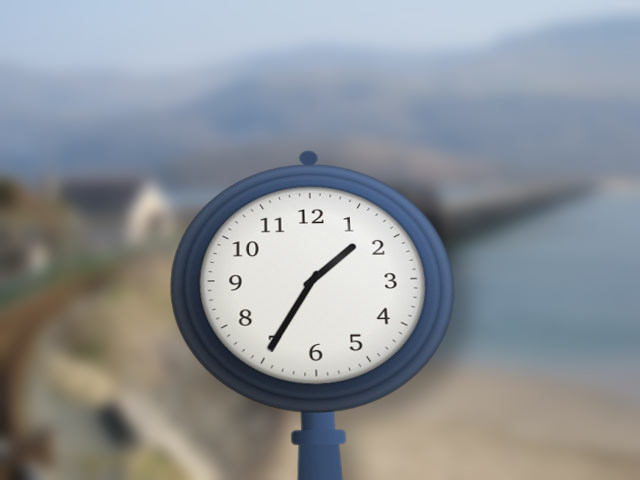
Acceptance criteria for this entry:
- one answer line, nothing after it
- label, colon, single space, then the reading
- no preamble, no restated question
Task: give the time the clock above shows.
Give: 1:35
